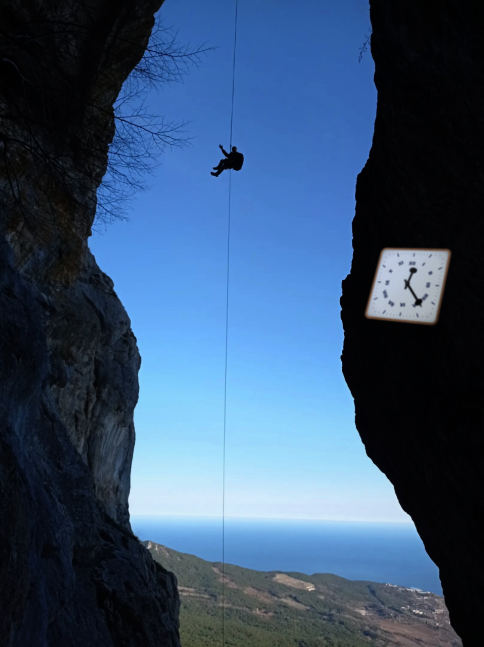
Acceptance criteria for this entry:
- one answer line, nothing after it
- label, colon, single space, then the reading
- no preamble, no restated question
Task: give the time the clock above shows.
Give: 12:23
